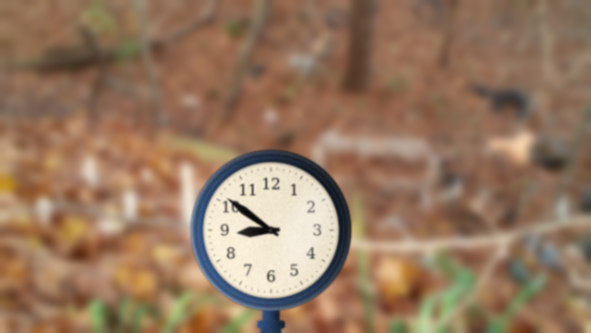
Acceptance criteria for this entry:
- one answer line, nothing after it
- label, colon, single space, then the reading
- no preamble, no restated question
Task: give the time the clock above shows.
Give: 8:51
